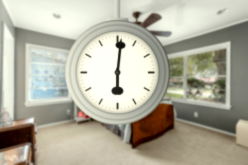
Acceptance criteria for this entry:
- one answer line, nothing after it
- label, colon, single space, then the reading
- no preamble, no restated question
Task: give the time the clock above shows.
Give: 6:01
